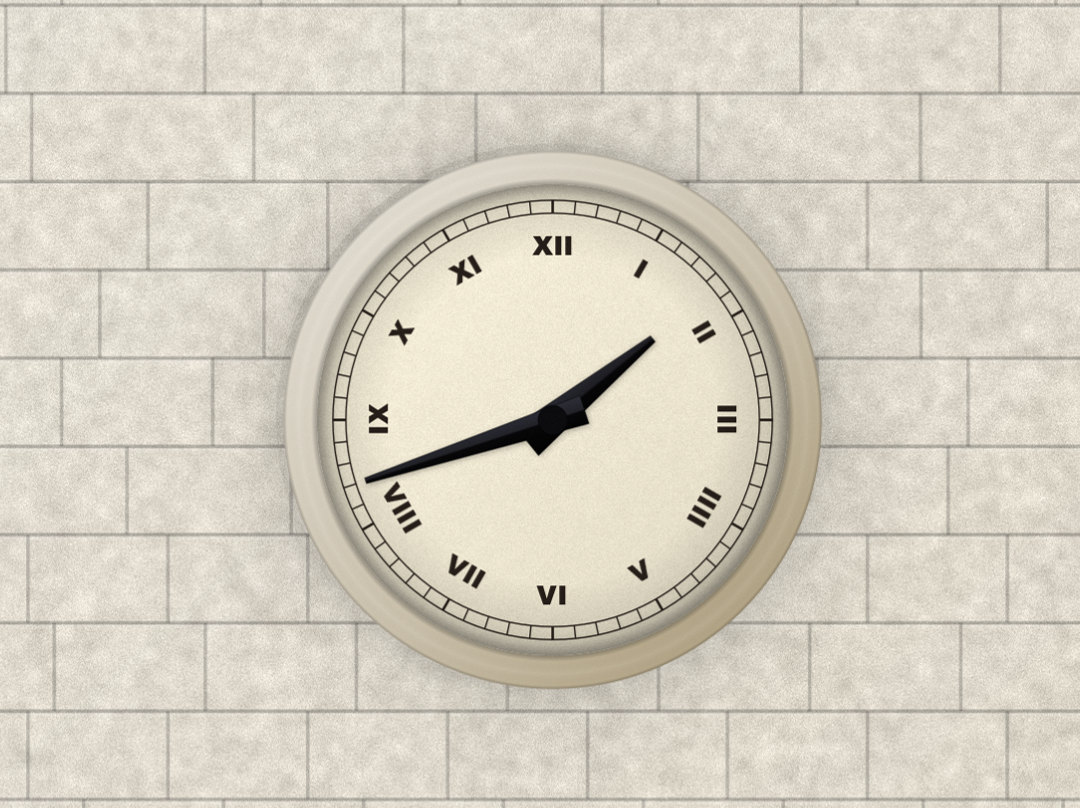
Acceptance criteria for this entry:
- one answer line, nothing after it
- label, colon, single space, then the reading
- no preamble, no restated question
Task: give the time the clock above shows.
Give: 1:42
